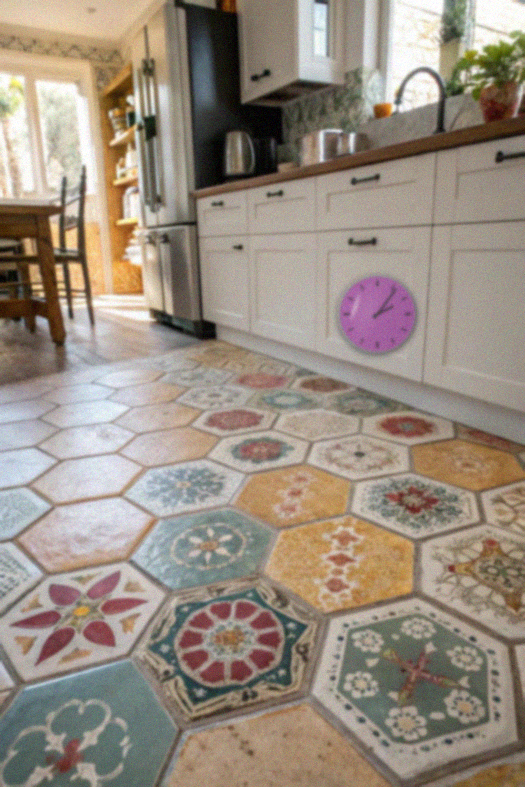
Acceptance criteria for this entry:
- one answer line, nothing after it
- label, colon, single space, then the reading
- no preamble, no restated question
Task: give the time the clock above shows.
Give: 2:06
